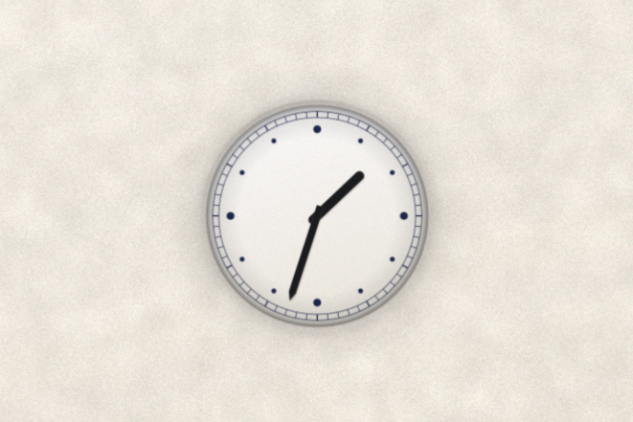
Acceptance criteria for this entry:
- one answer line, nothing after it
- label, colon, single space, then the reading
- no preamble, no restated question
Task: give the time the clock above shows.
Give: 1:33
